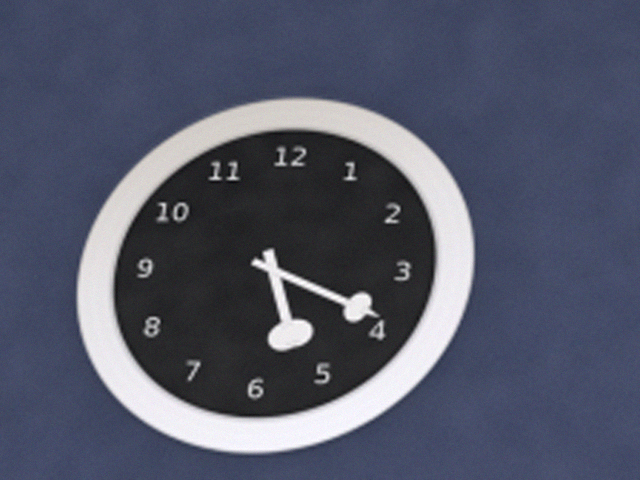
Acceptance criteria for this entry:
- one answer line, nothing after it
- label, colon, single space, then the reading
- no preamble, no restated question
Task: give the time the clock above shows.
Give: 5:19
